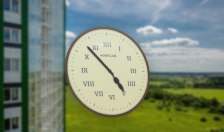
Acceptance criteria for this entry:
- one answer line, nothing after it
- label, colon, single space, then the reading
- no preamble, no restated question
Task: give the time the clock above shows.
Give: 4:53
